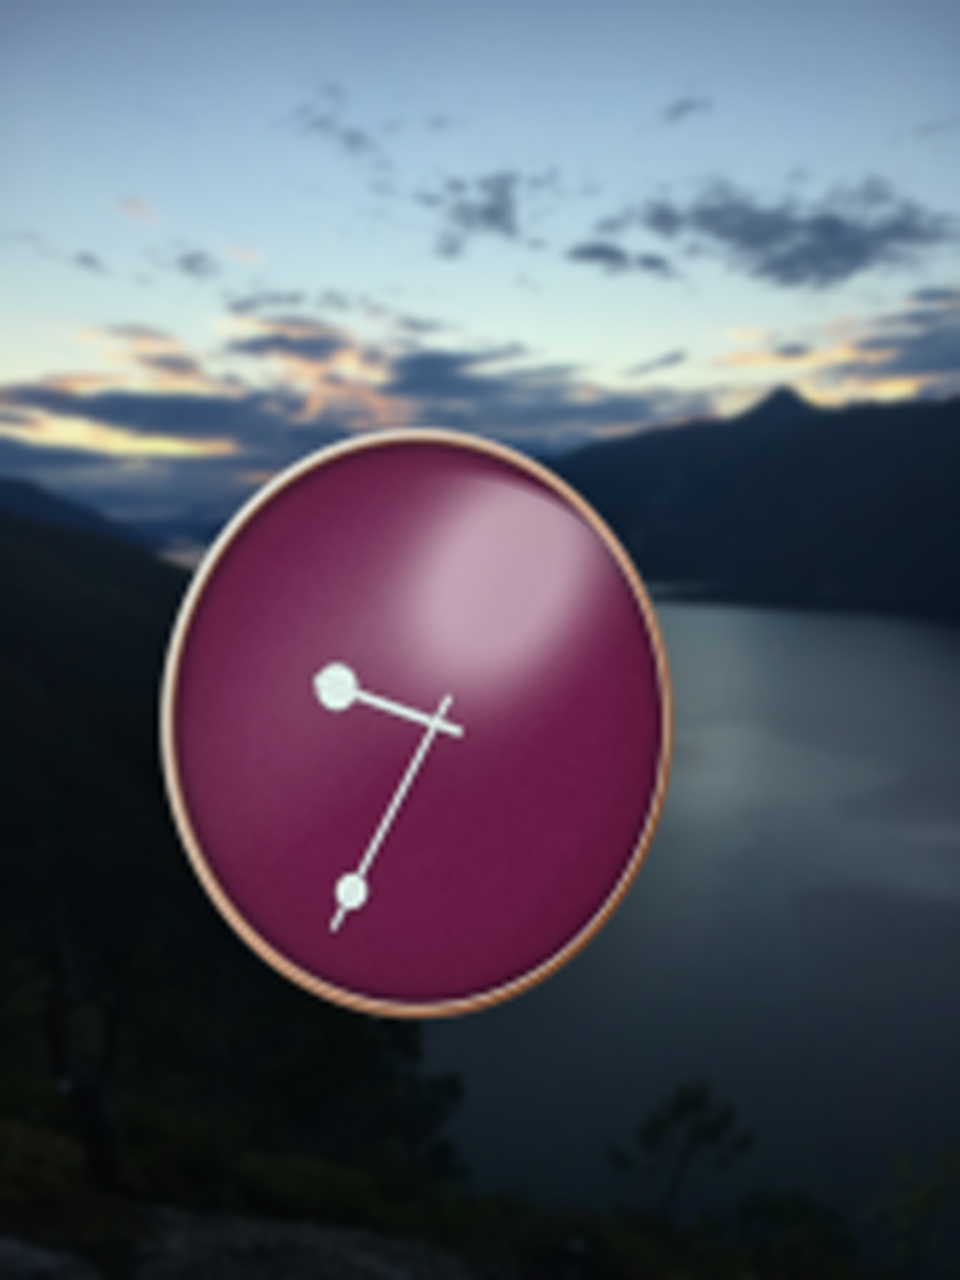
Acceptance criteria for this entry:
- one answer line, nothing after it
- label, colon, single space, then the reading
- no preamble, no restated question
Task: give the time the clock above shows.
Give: 9:35
